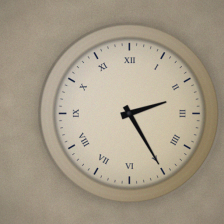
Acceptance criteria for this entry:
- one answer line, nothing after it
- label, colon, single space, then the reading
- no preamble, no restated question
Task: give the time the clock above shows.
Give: 2:25
